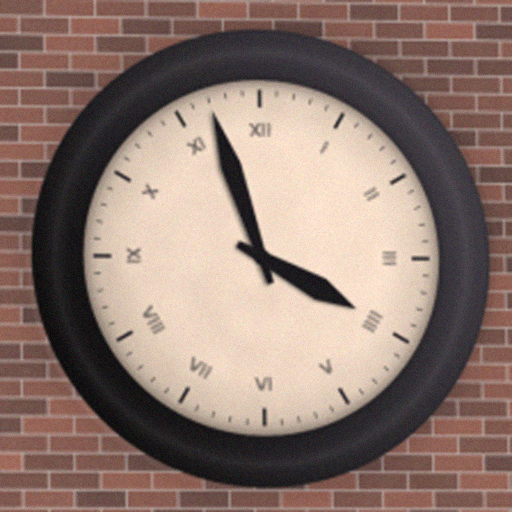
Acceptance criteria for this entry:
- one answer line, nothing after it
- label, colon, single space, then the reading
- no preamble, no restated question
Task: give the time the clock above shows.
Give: 3:57
